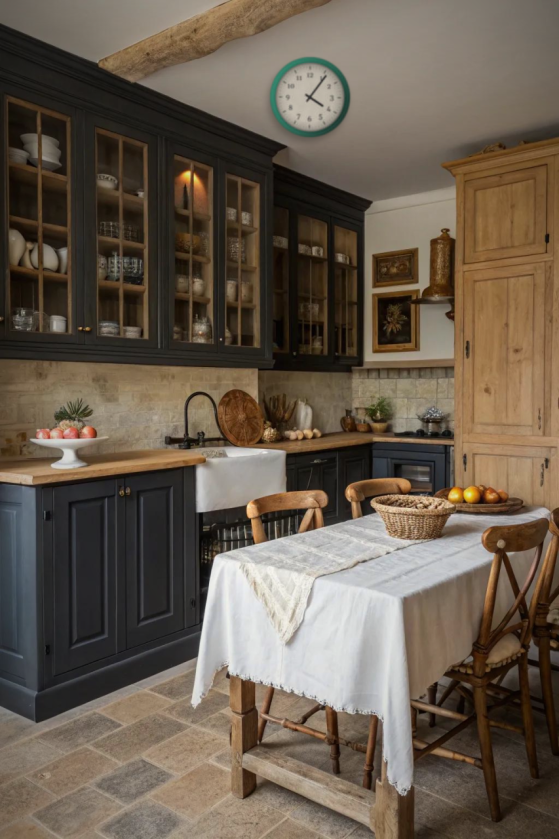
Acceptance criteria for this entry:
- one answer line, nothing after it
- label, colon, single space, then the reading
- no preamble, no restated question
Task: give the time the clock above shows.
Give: 4:06
